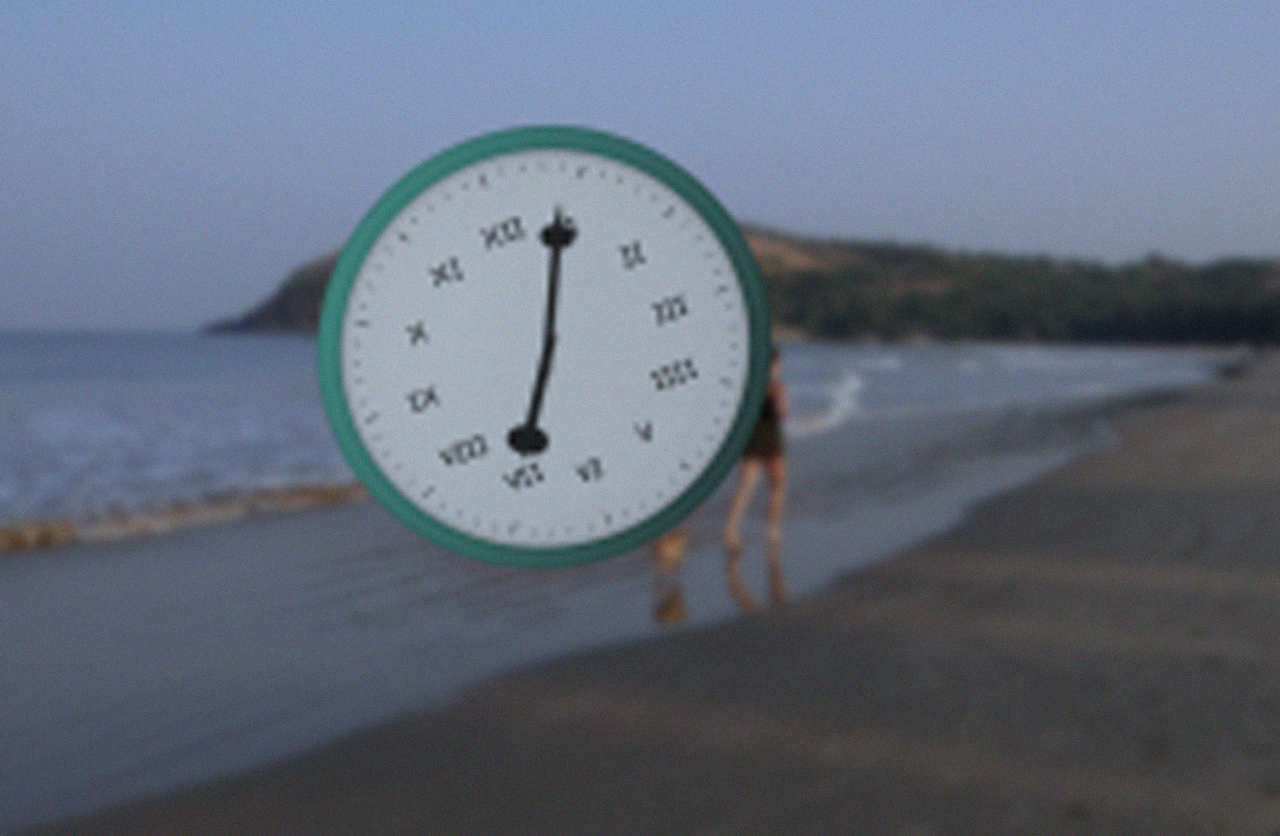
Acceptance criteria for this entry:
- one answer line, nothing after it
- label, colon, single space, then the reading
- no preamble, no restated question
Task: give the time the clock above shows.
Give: 7:04
